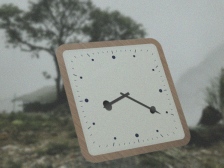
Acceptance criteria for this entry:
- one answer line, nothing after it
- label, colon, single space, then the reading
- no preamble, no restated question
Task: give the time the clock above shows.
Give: 8:21
